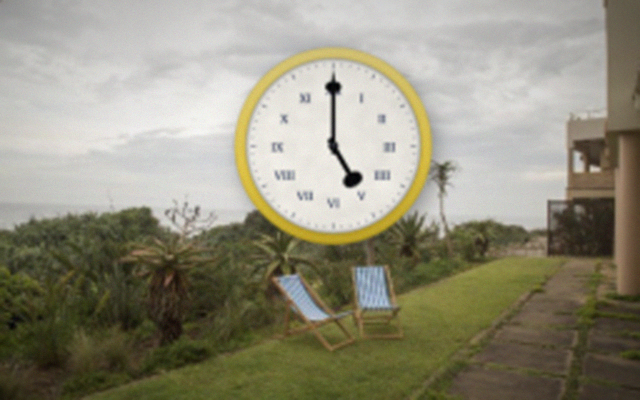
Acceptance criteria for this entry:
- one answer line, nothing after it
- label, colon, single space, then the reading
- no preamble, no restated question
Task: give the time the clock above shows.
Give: 5:00
